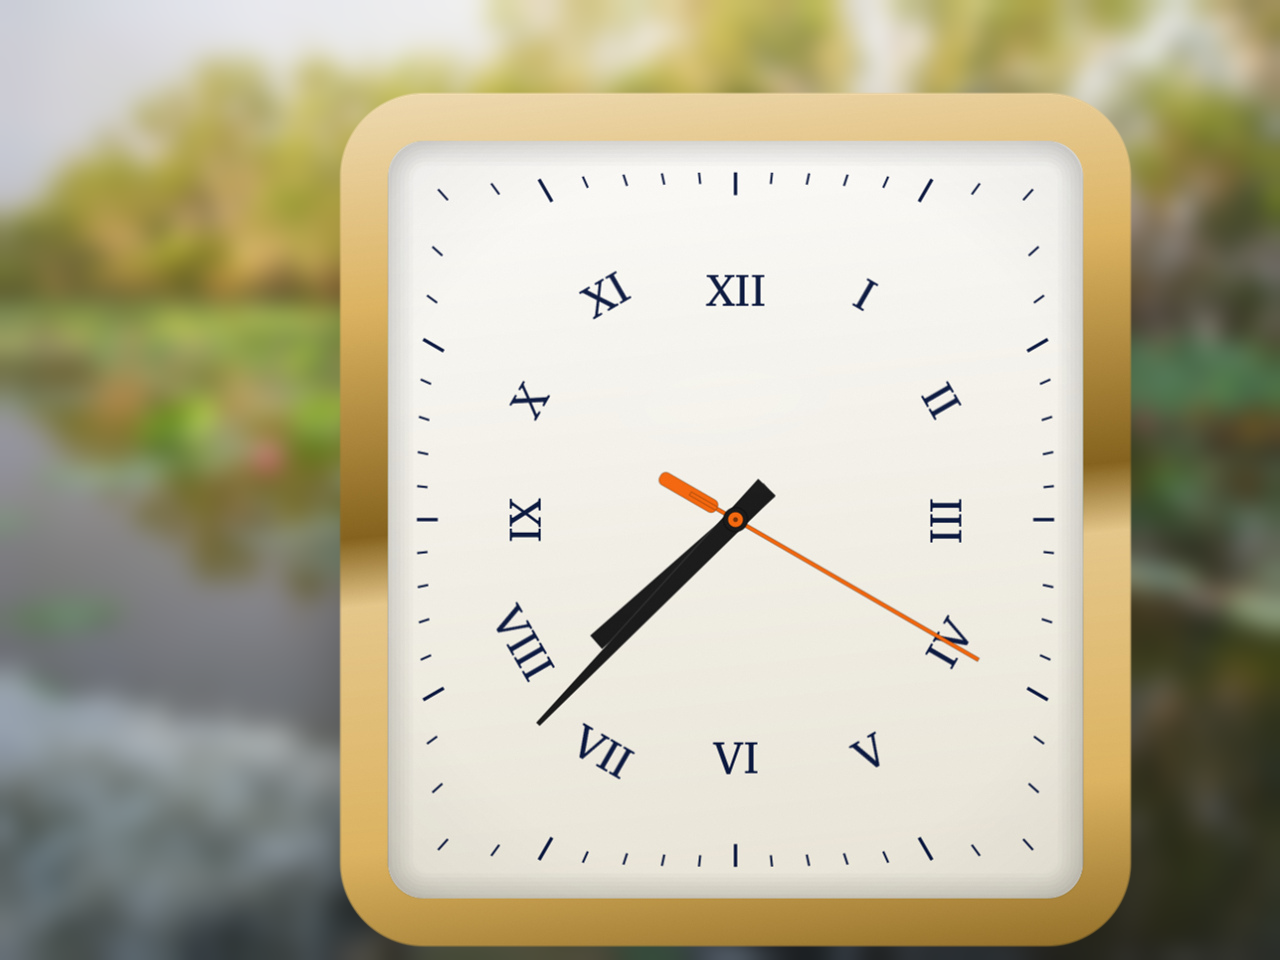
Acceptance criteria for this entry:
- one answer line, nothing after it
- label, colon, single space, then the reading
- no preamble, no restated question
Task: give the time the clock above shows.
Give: 7:37:20
